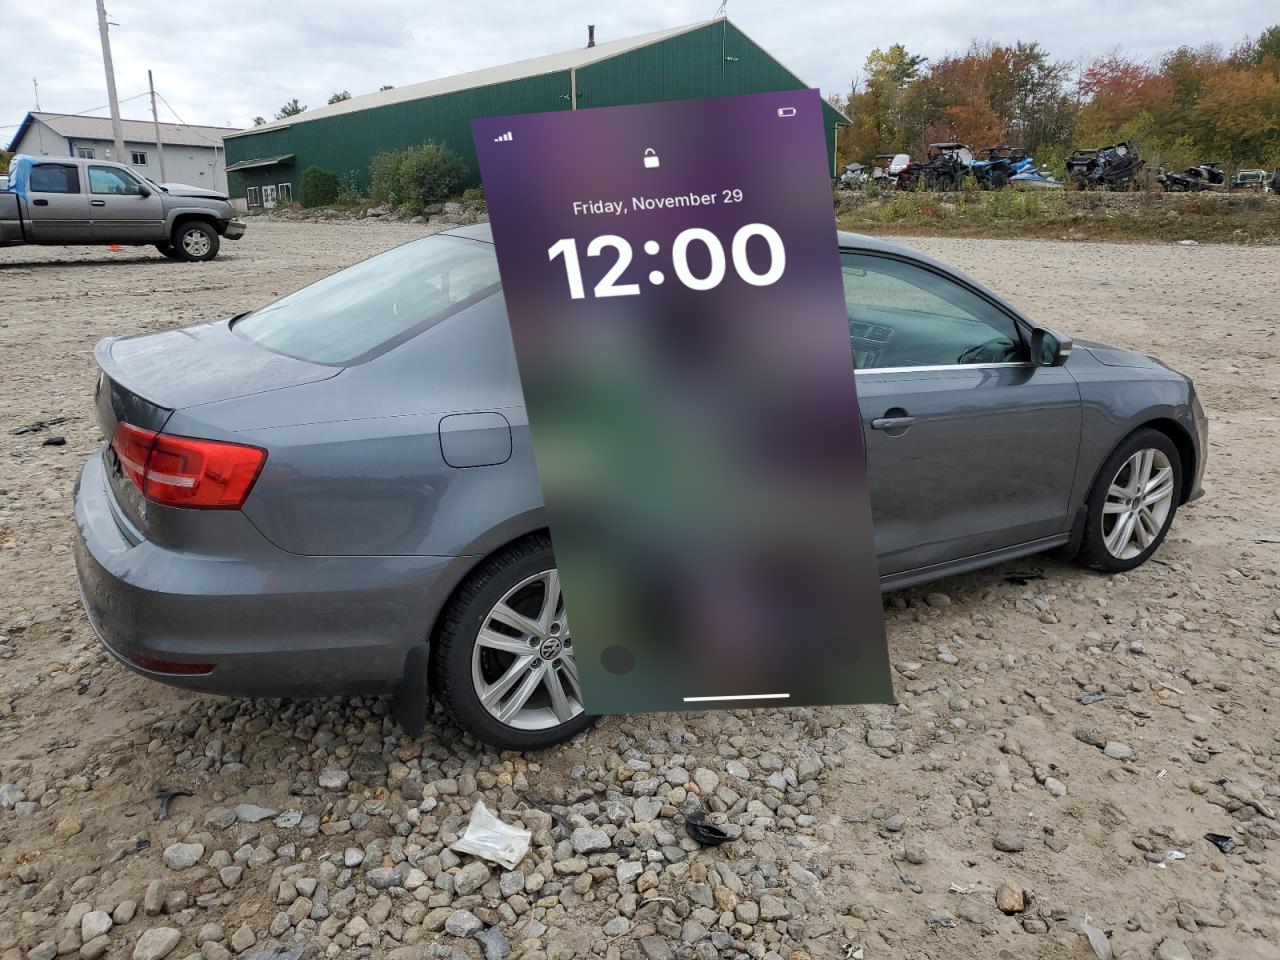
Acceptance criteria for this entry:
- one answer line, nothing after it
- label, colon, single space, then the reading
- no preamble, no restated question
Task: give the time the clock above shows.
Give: 12:00
